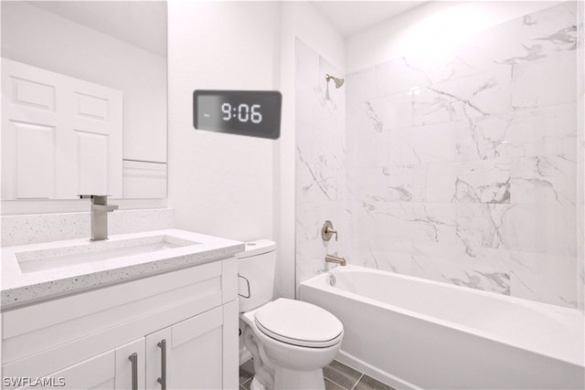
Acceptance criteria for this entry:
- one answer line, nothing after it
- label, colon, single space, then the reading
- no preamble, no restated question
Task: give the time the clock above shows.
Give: 9:06
